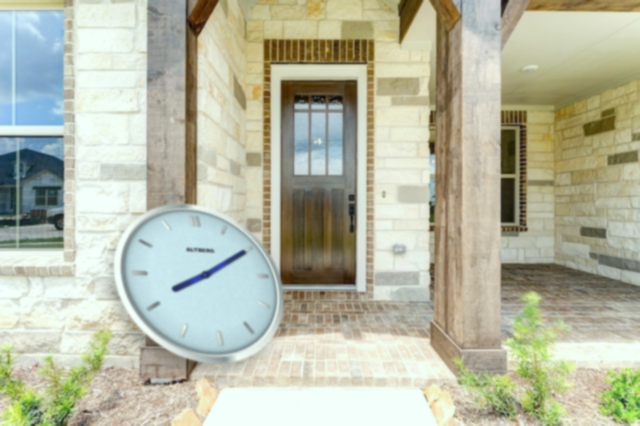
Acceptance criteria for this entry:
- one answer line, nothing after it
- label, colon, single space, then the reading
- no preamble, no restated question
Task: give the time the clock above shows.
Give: 8:10
